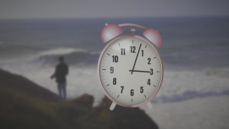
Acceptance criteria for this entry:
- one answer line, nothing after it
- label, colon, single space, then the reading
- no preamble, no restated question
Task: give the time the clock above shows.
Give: 3:03
